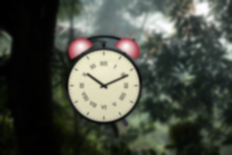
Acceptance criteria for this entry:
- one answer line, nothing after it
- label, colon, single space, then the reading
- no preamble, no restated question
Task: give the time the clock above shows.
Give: 10:11
